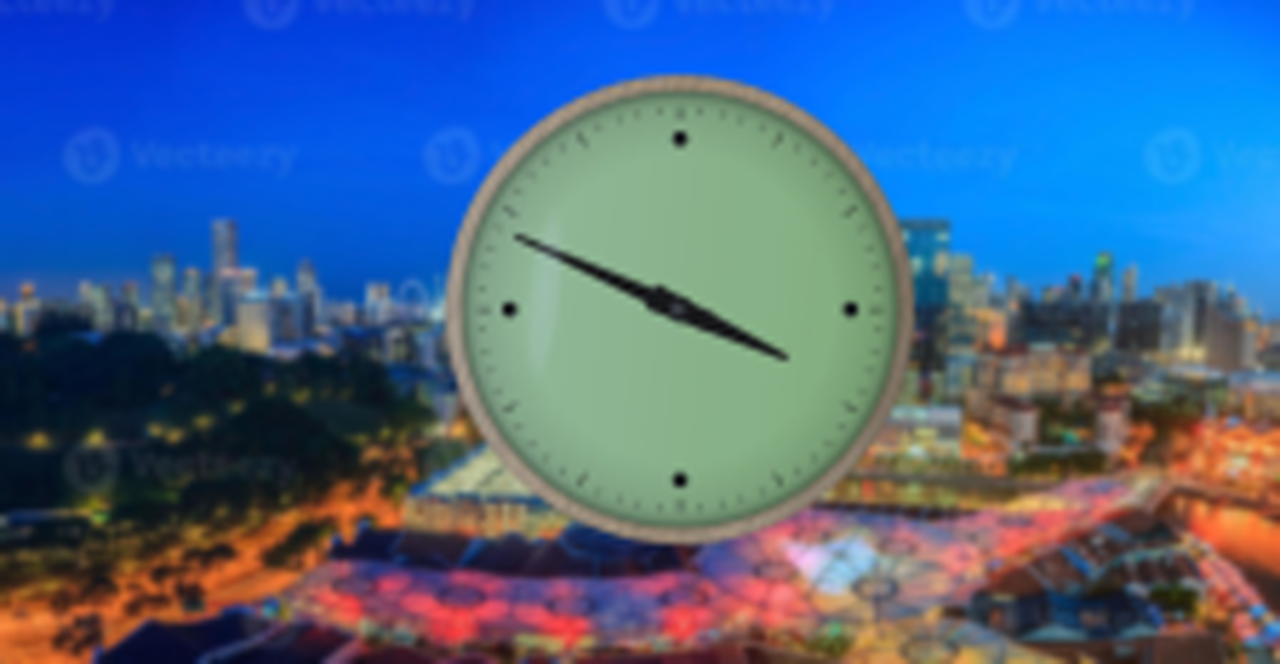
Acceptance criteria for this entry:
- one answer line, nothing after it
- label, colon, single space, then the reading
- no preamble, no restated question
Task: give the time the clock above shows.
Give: 3:49
